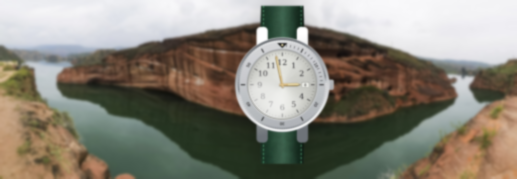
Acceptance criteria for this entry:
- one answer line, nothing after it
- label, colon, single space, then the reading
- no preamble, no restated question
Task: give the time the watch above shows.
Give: 2:58
